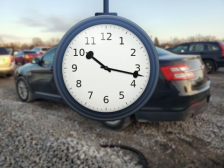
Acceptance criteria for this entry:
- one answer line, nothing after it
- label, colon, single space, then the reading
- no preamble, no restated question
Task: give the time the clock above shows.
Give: 10:17
